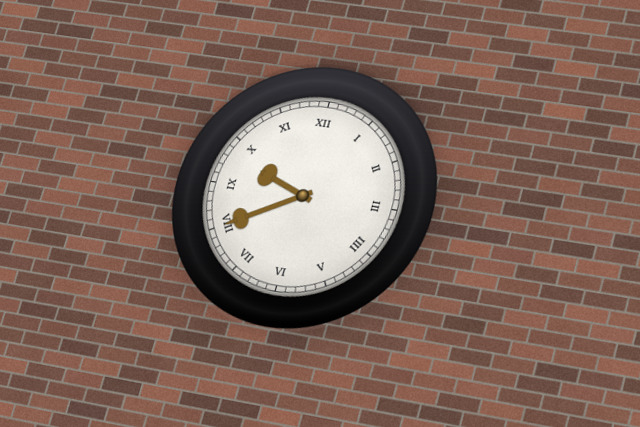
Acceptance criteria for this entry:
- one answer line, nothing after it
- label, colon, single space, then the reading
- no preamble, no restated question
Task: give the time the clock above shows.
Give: 9:40
